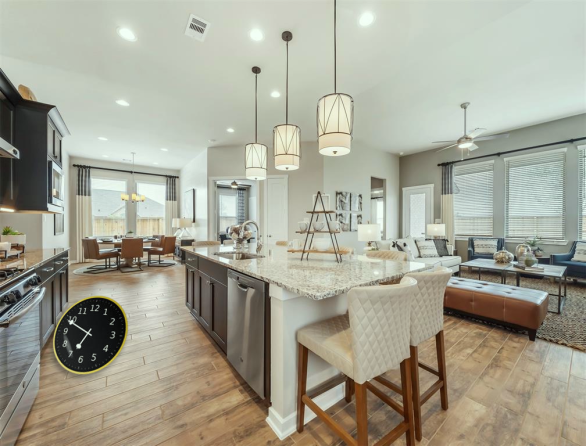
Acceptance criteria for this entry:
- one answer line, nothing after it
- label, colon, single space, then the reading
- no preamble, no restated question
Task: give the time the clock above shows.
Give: 6:49
